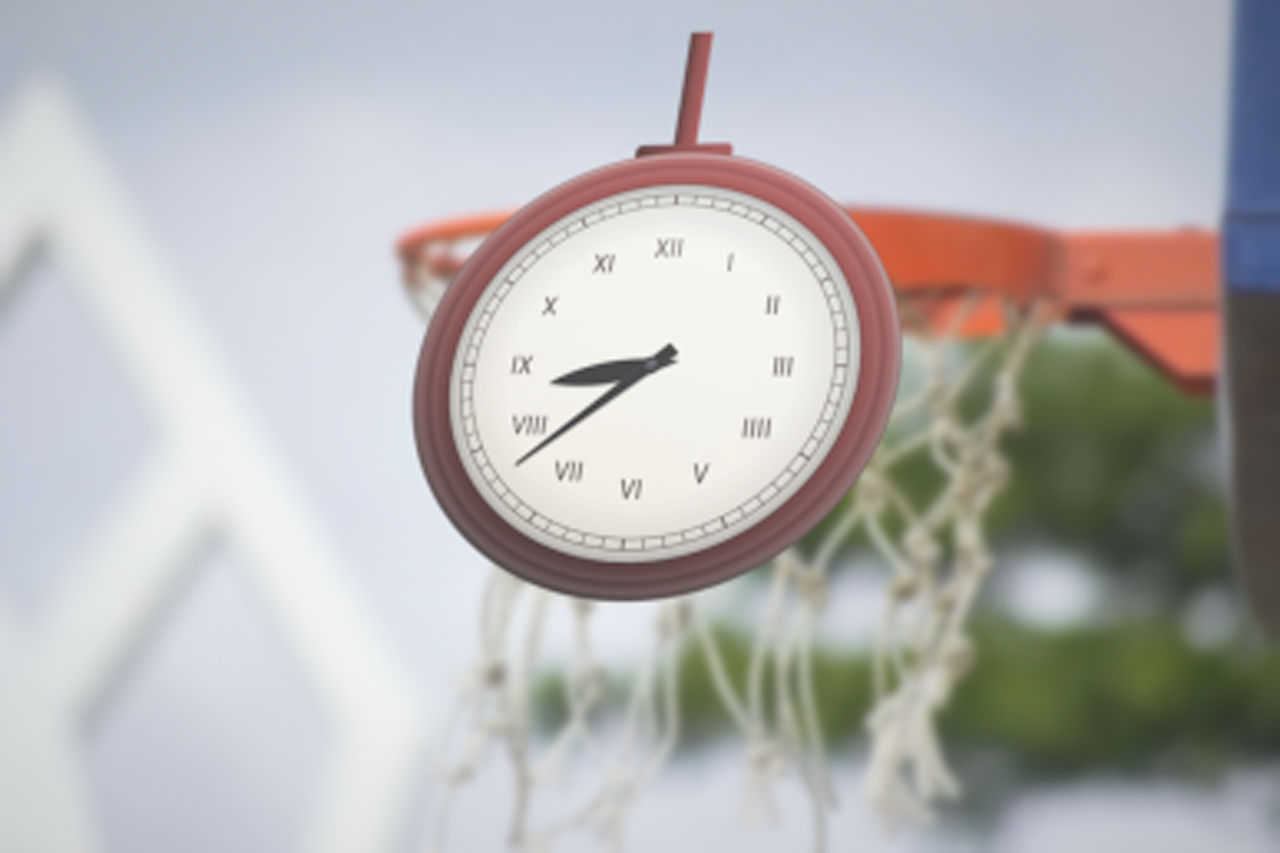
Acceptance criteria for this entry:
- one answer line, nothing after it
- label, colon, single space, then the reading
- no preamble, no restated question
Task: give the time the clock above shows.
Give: 8:38
